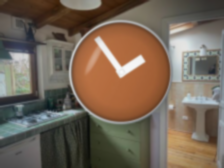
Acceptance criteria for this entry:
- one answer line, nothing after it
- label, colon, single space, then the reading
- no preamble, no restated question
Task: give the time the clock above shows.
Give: 1:54
